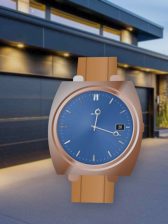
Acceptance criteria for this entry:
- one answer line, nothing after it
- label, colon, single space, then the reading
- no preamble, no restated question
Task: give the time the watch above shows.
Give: 12:18
